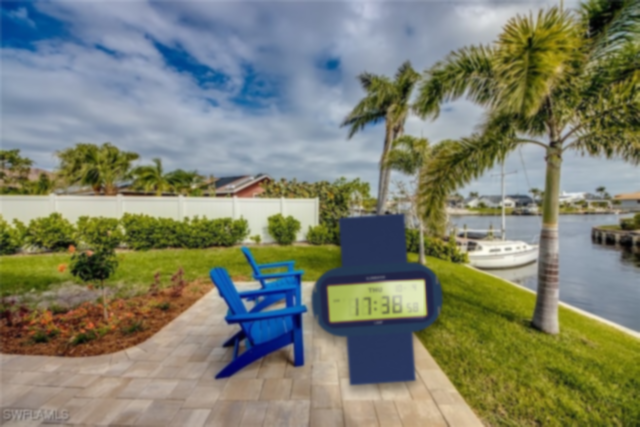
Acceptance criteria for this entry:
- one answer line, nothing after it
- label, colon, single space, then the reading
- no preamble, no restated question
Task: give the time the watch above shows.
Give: 17:38
